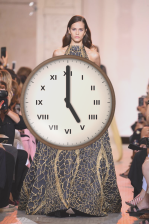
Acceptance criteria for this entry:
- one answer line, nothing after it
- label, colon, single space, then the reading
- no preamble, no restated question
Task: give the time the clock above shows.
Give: 5:00
